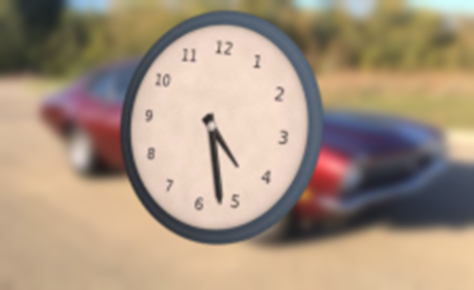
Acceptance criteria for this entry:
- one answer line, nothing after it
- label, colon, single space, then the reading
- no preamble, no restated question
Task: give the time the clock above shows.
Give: 4:27
